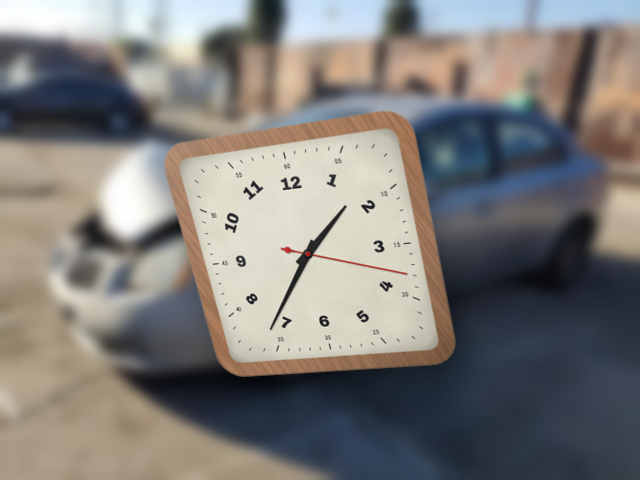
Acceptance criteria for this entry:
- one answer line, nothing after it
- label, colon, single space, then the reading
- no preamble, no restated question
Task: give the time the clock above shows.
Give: 1:36:18
